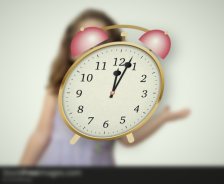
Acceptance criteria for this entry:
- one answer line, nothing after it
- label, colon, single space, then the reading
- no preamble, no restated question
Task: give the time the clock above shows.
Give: 12:03
